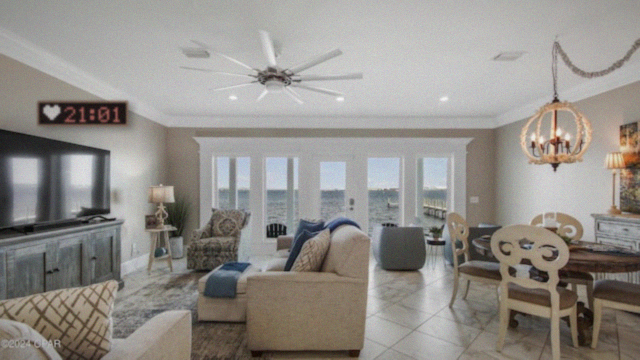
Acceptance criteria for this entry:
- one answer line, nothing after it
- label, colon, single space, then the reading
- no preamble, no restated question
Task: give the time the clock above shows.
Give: 21:01
